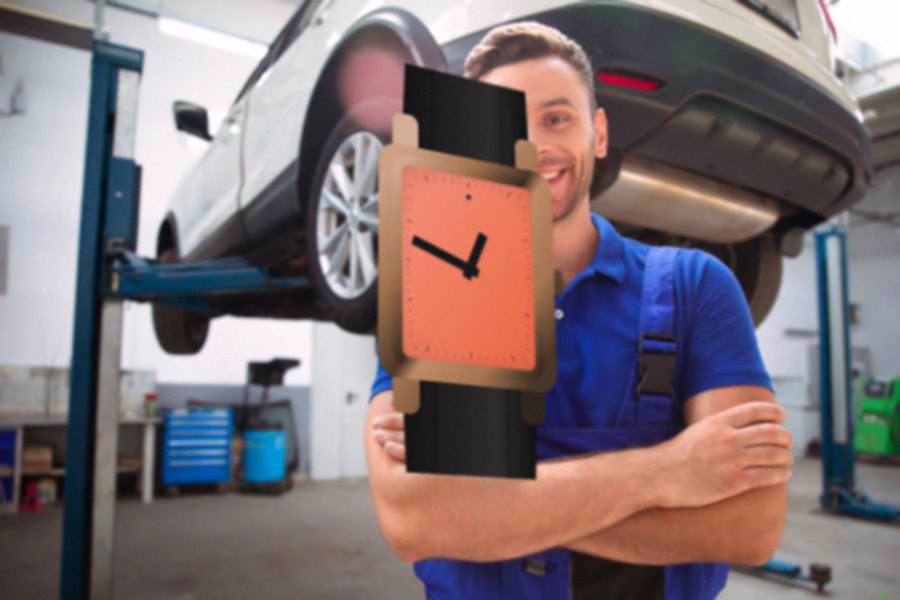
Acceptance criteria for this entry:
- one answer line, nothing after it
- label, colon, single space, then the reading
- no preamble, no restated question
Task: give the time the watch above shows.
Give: 12:48
